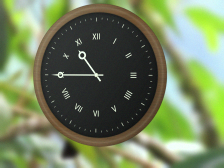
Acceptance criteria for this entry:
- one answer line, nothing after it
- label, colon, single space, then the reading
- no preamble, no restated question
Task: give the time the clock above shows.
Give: 10:45
